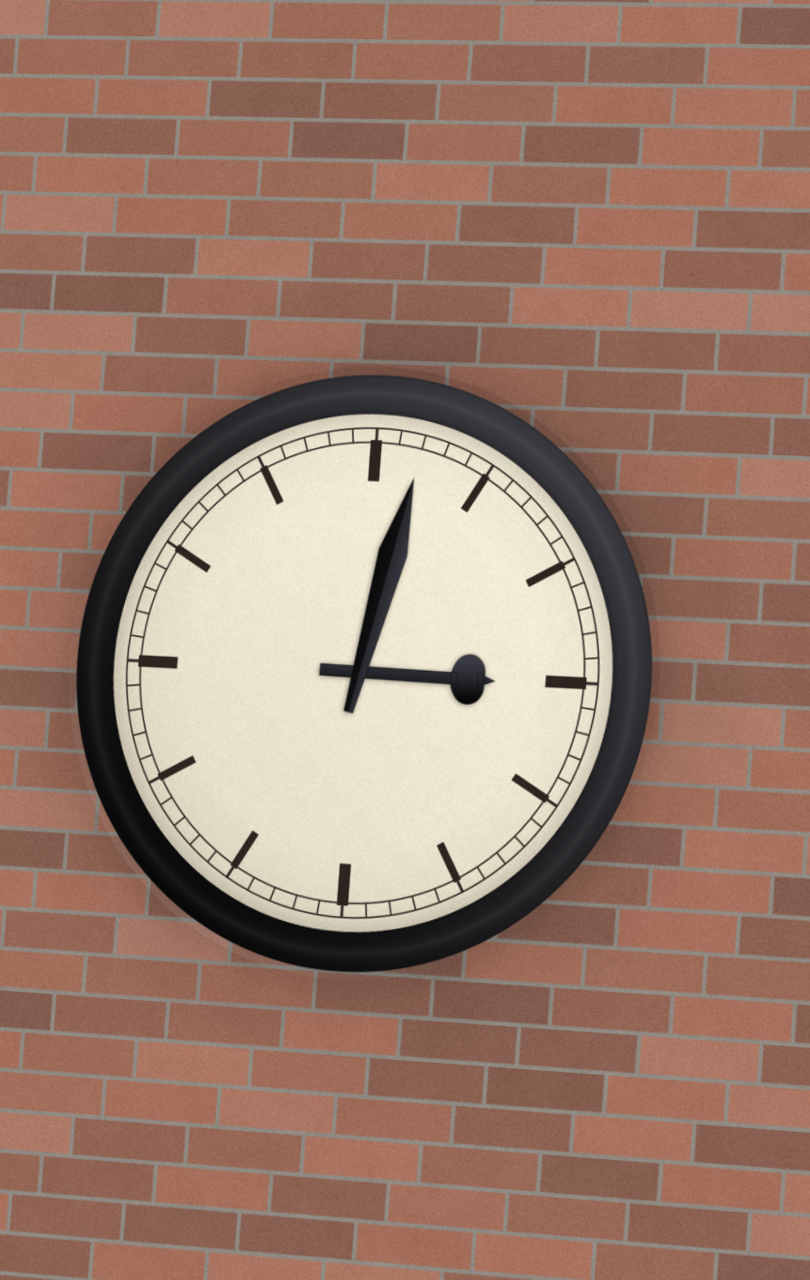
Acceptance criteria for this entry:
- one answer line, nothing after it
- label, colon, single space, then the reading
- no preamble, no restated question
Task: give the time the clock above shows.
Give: 3:02
